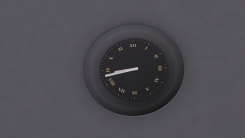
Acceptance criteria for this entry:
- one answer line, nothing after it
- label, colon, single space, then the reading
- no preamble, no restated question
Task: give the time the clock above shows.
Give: 8:43
